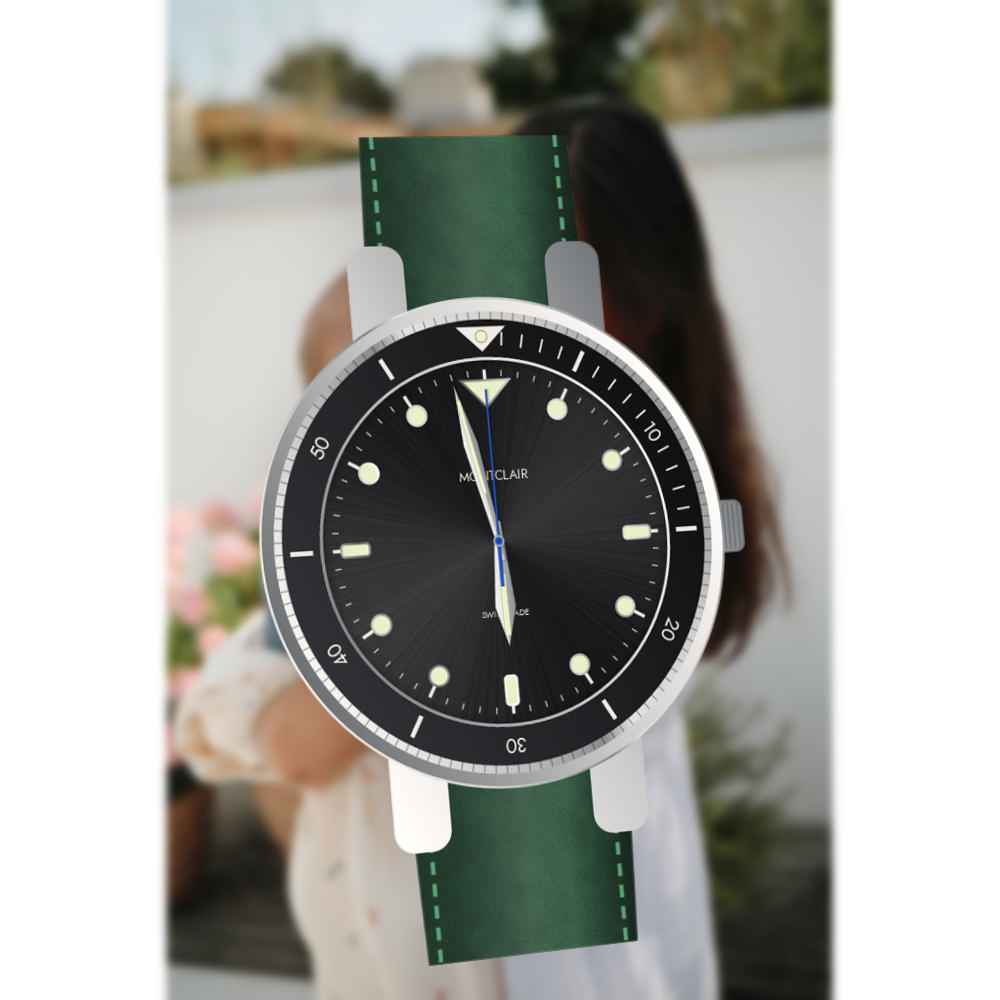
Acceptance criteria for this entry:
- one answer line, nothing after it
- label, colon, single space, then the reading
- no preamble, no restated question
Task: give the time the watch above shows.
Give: 5:58:00
